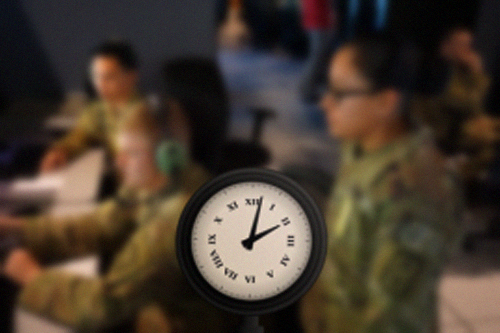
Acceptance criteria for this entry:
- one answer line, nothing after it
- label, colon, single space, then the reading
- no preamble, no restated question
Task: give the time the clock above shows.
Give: 2:02
